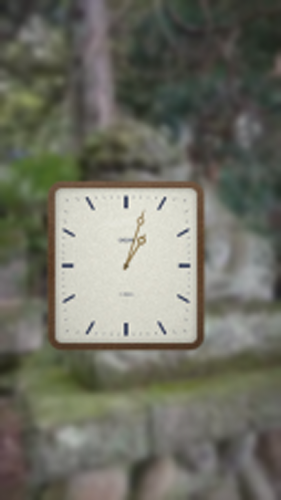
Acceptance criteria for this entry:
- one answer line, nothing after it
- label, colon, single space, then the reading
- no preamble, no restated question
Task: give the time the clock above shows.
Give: 1:03
